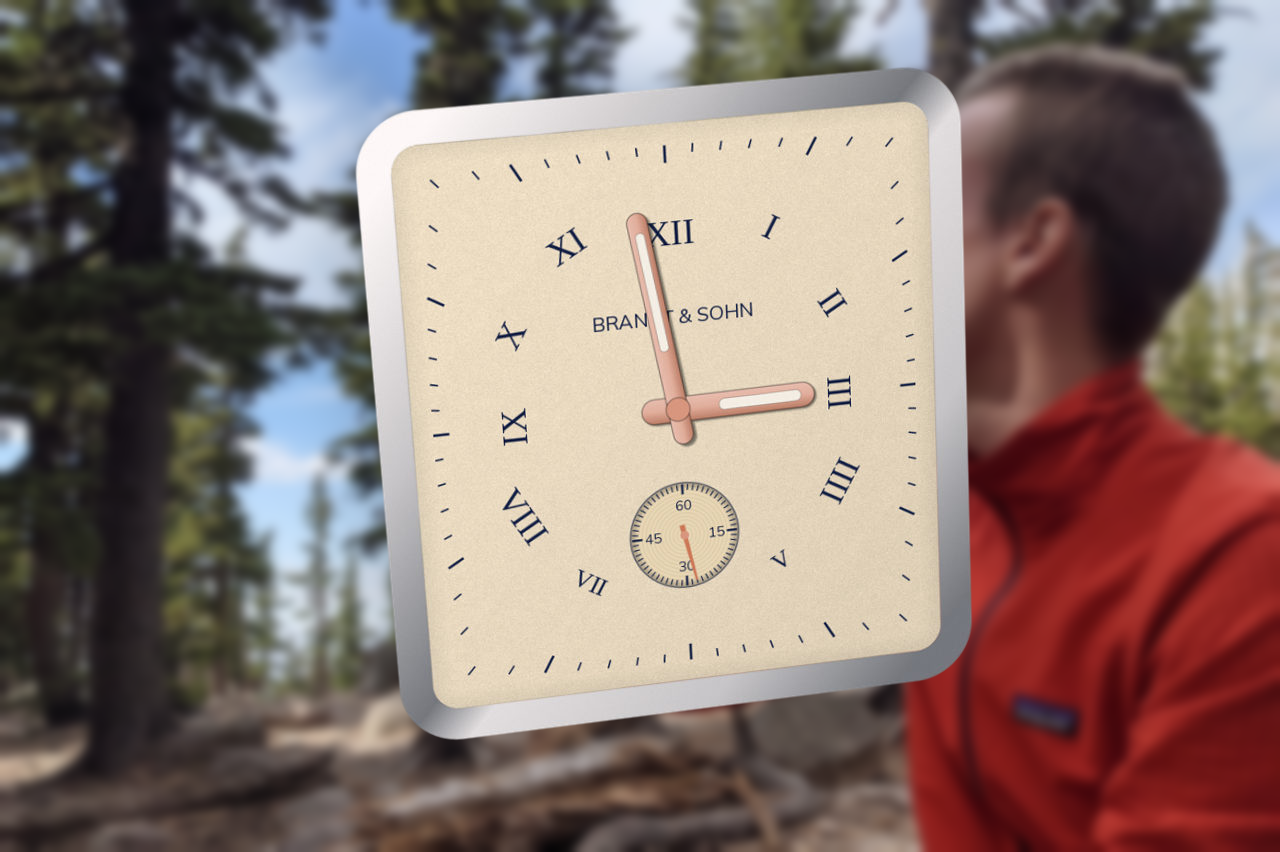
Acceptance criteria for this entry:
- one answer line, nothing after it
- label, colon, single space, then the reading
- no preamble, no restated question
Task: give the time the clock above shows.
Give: 2:58:28
